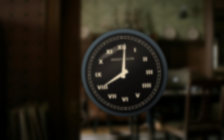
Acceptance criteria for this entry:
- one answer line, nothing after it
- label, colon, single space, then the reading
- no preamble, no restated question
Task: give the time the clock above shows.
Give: 8:01
